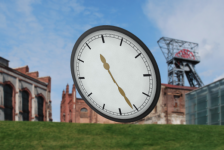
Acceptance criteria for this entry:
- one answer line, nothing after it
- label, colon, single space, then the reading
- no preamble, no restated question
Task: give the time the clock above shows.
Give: 11:26
